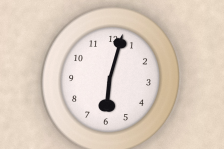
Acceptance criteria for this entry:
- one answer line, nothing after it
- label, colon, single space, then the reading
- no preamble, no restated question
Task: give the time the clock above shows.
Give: 6:02
